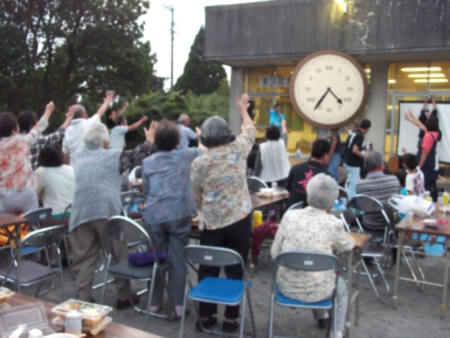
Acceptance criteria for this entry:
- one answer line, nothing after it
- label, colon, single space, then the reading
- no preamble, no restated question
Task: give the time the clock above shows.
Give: 4:36
